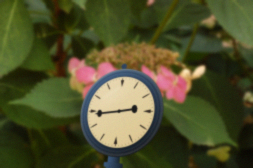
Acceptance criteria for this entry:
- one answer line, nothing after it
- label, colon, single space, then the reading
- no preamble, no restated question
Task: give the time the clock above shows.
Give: 2:44
